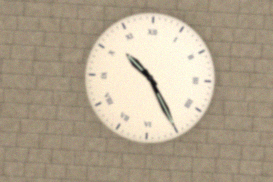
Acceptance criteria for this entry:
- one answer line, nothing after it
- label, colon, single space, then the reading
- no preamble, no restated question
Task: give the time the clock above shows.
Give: 10:25
